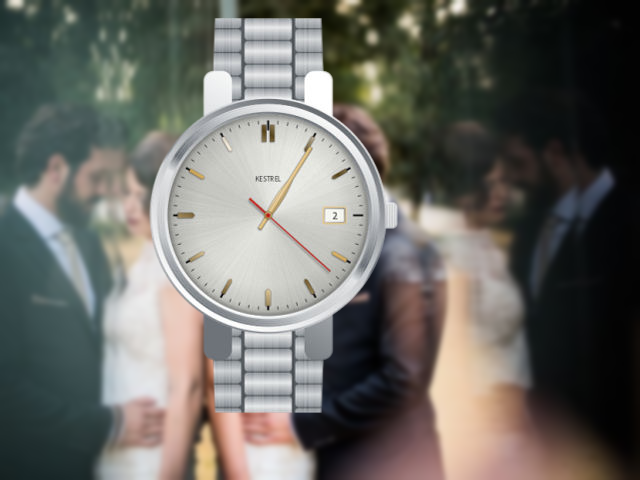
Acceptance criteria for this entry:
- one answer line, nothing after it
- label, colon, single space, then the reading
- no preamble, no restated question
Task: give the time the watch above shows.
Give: 1:05:22
